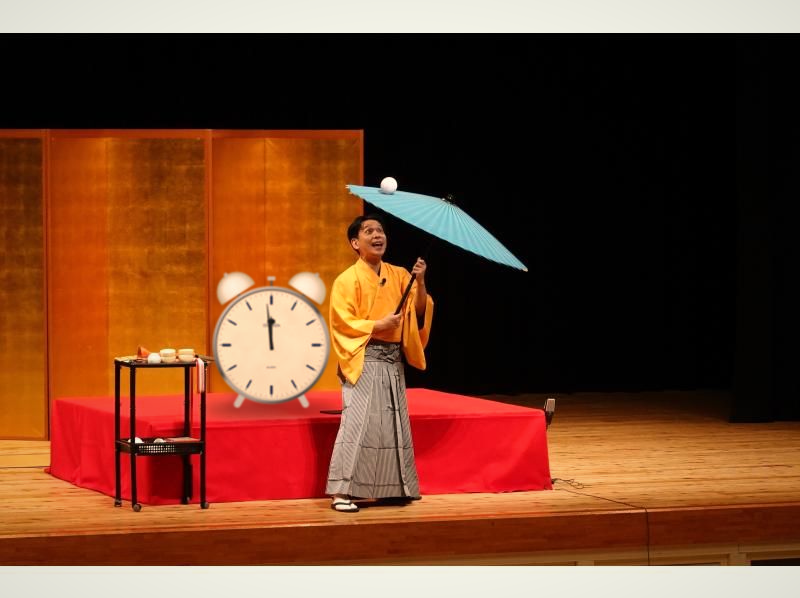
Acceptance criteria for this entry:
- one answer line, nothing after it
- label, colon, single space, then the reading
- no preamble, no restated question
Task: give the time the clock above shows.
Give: 11:59
